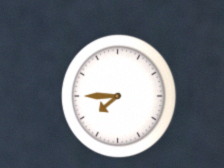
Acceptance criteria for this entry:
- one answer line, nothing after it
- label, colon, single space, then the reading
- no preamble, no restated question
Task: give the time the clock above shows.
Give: 7:45
